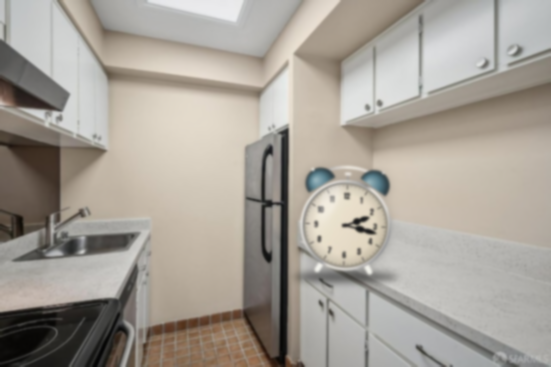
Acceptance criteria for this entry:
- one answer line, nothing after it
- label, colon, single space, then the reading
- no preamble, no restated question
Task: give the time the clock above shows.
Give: 2:17
